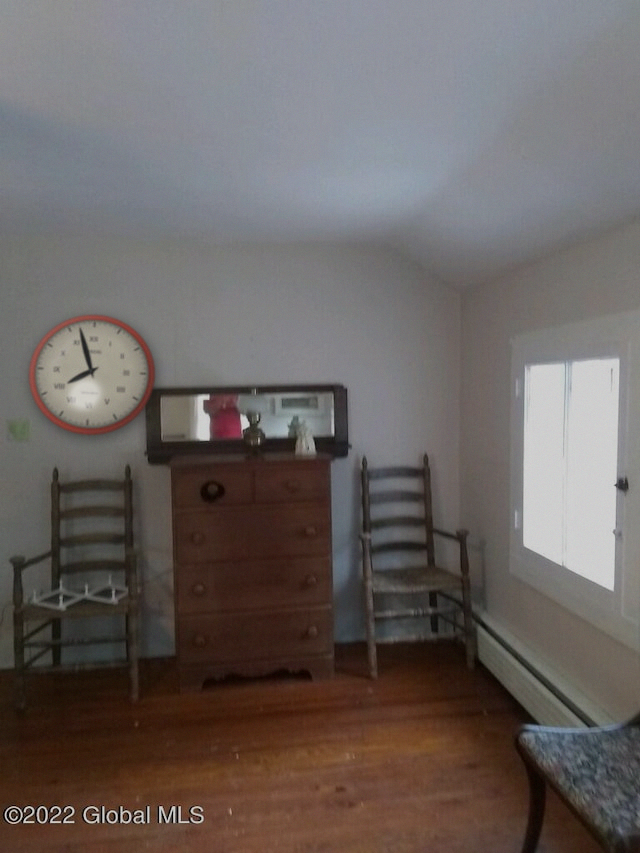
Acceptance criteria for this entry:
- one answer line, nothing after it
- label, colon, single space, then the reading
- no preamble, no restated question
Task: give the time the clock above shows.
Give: 7:57
